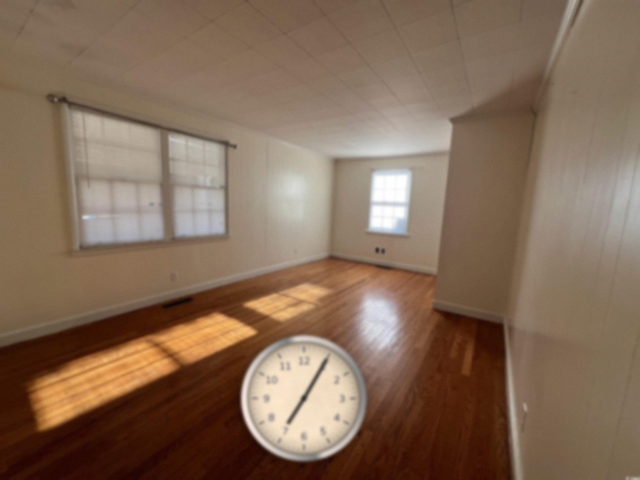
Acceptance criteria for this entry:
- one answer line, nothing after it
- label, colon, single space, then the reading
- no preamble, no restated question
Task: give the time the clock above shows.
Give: 7:05
